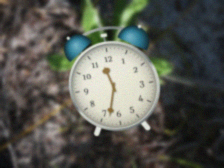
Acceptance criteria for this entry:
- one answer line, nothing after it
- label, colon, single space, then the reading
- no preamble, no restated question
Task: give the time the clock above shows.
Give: 11:33
